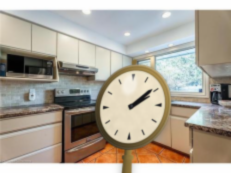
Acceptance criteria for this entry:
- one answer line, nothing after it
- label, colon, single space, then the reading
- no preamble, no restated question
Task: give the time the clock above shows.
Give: 2:09
